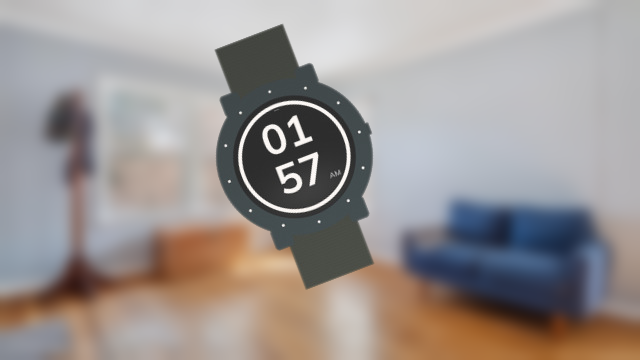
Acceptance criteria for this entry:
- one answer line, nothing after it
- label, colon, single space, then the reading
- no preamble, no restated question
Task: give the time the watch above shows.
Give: 1:57
